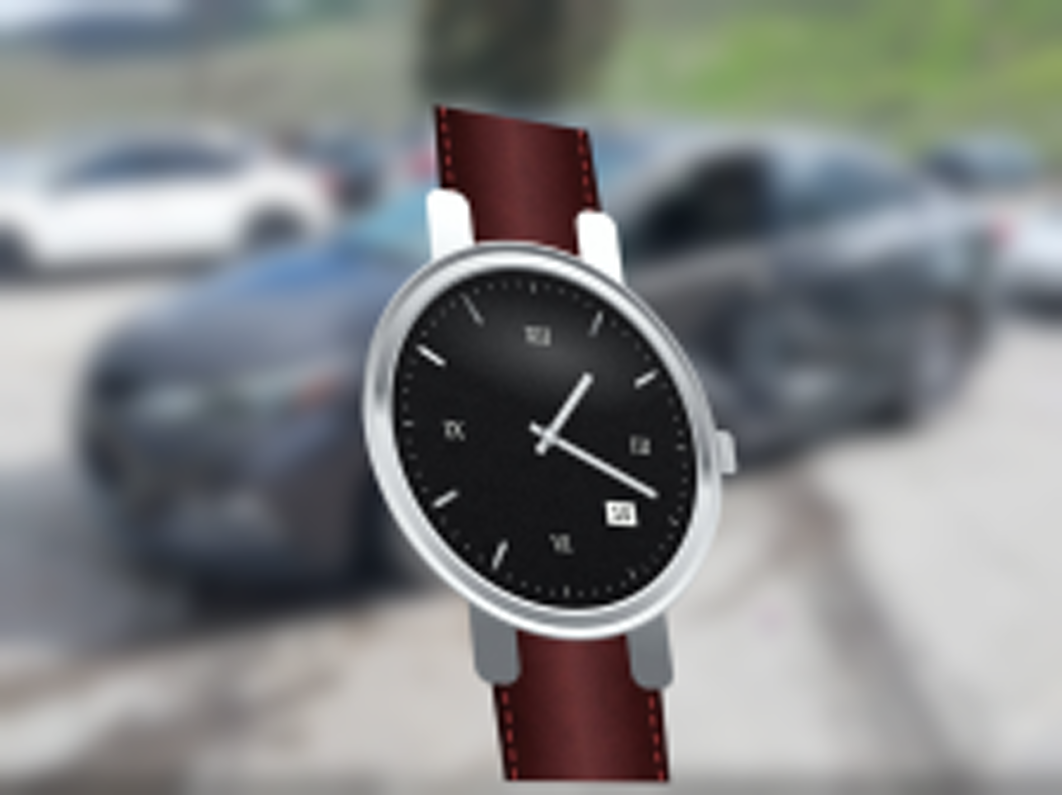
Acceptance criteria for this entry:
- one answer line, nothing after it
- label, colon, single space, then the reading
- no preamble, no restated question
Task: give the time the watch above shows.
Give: 1:19
